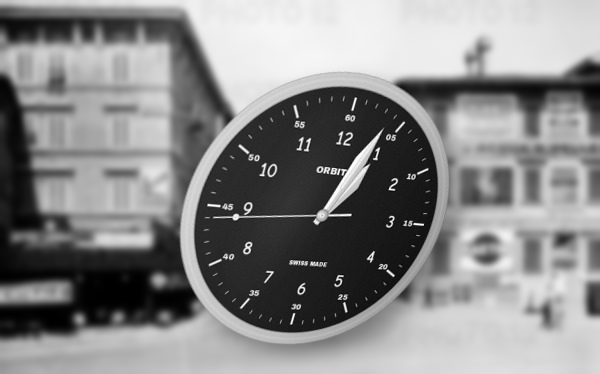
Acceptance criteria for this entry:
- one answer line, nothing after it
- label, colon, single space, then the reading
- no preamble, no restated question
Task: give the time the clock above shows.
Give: 1:03:44
